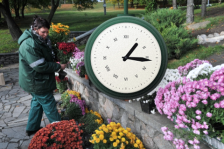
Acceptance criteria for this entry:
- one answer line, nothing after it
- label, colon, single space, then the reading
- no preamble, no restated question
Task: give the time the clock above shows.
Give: 1:16
